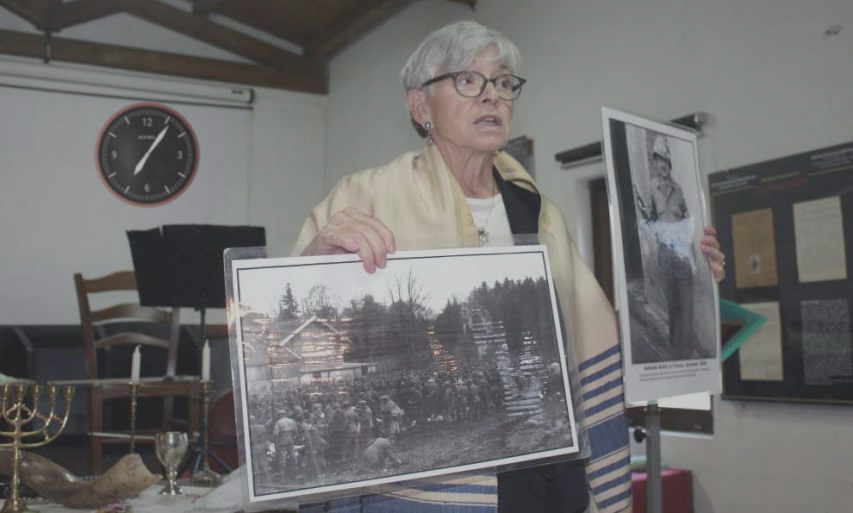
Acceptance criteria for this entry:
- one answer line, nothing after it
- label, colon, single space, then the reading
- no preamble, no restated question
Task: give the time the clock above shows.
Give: 7:06
